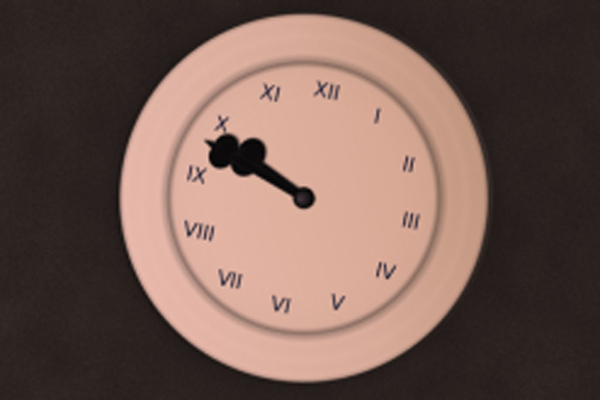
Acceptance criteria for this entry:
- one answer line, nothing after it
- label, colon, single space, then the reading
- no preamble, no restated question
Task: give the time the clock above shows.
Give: 9:48
